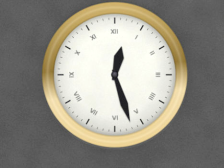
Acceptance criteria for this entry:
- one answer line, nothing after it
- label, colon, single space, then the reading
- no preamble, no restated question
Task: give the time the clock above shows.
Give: 12:27
